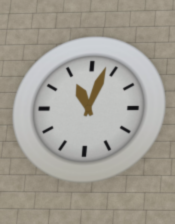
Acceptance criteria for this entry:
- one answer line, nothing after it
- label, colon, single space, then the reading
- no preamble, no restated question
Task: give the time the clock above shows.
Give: 11:03
